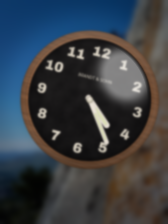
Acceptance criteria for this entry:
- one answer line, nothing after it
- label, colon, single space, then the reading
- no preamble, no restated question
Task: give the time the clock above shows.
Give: 4:24
